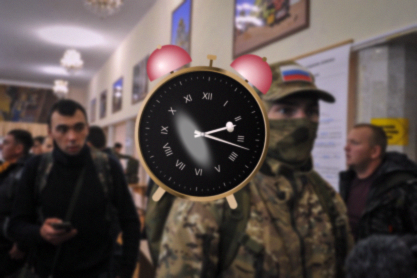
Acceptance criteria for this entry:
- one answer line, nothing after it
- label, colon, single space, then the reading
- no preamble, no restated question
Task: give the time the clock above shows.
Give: 2:17
